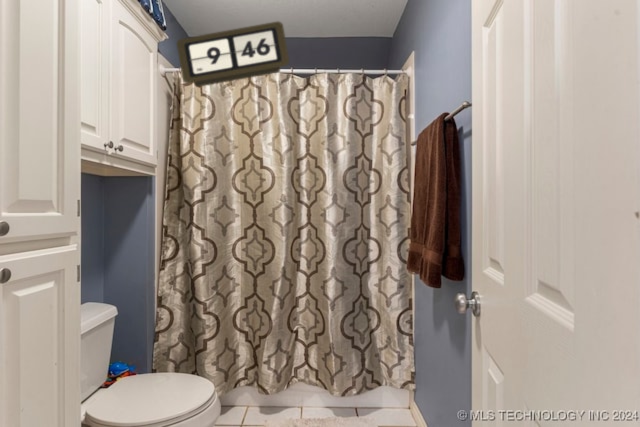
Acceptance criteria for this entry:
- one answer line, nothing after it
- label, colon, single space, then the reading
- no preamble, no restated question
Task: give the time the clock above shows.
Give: 9:46
